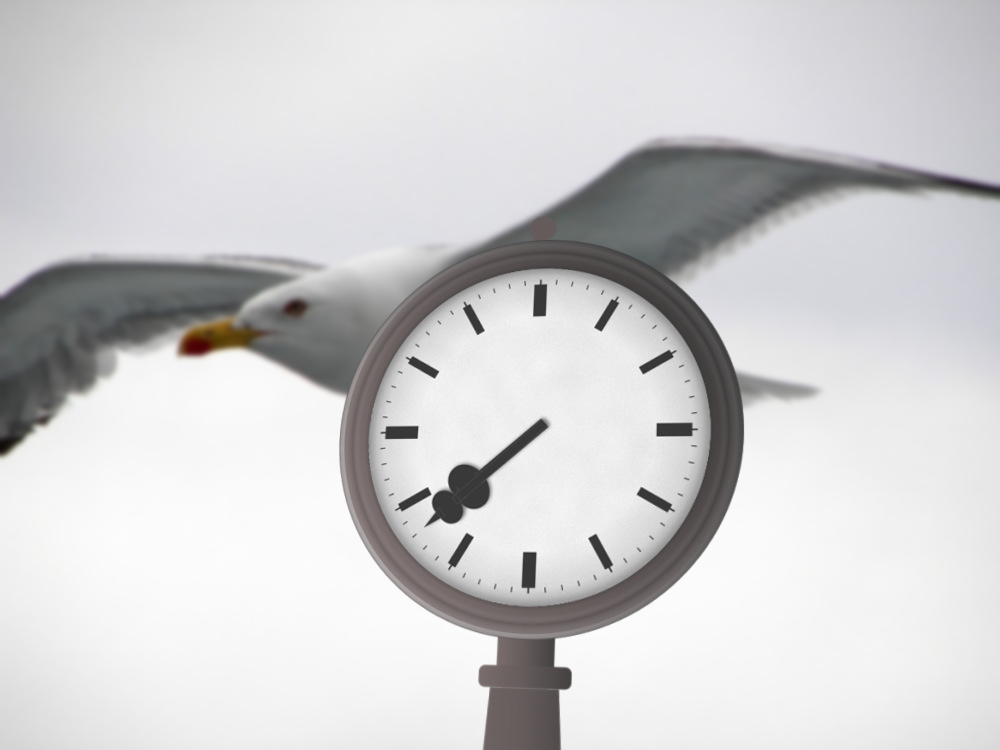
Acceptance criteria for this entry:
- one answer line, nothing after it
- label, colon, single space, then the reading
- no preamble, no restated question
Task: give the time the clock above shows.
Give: 7:38
